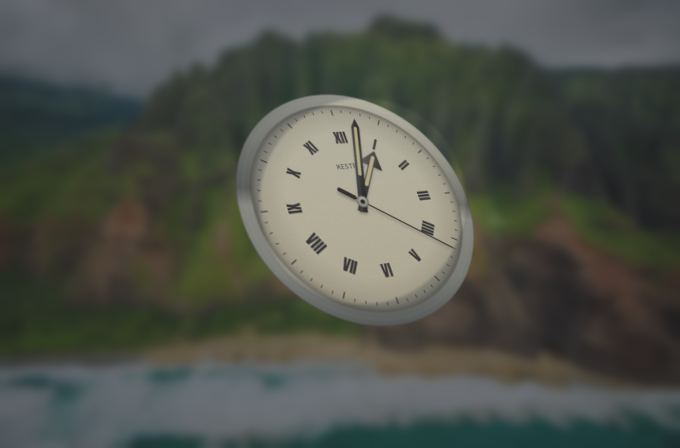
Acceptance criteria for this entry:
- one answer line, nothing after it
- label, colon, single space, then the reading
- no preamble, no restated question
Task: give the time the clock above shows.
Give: 1:02:21
